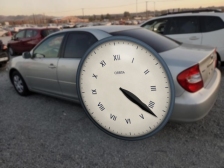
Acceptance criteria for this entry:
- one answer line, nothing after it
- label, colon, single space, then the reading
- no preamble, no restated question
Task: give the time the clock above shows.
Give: 4:22
